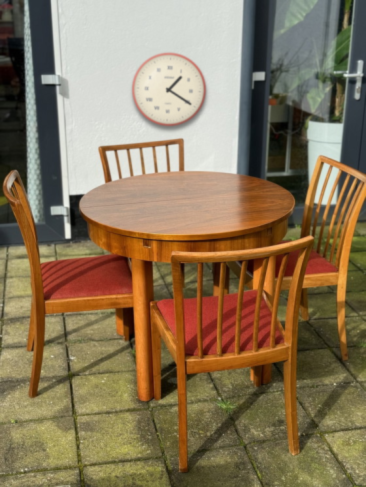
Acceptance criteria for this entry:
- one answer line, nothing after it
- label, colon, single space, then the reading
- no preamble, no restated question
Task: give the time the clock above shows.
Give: 1:20
